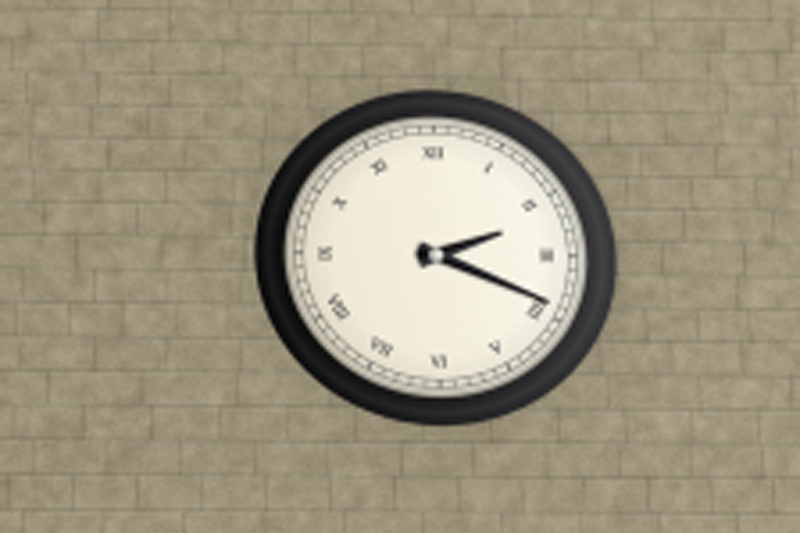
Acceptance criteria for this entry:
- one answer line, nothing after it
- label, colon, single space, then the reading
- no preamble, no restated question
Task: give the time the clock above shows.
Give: 2:19
